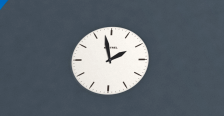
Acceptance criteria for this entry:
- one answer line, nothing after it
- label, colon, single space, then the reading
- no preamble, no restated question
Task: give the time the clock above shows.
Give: 1:58
